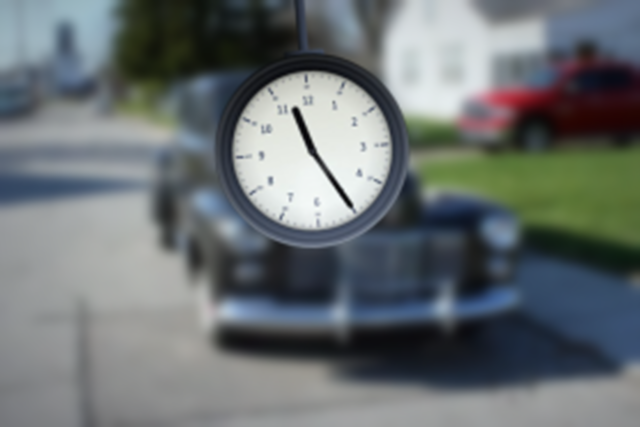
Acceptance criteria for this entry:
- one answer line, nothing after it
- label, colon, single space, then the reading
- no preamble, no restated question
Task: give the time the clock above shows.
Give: 11:25
